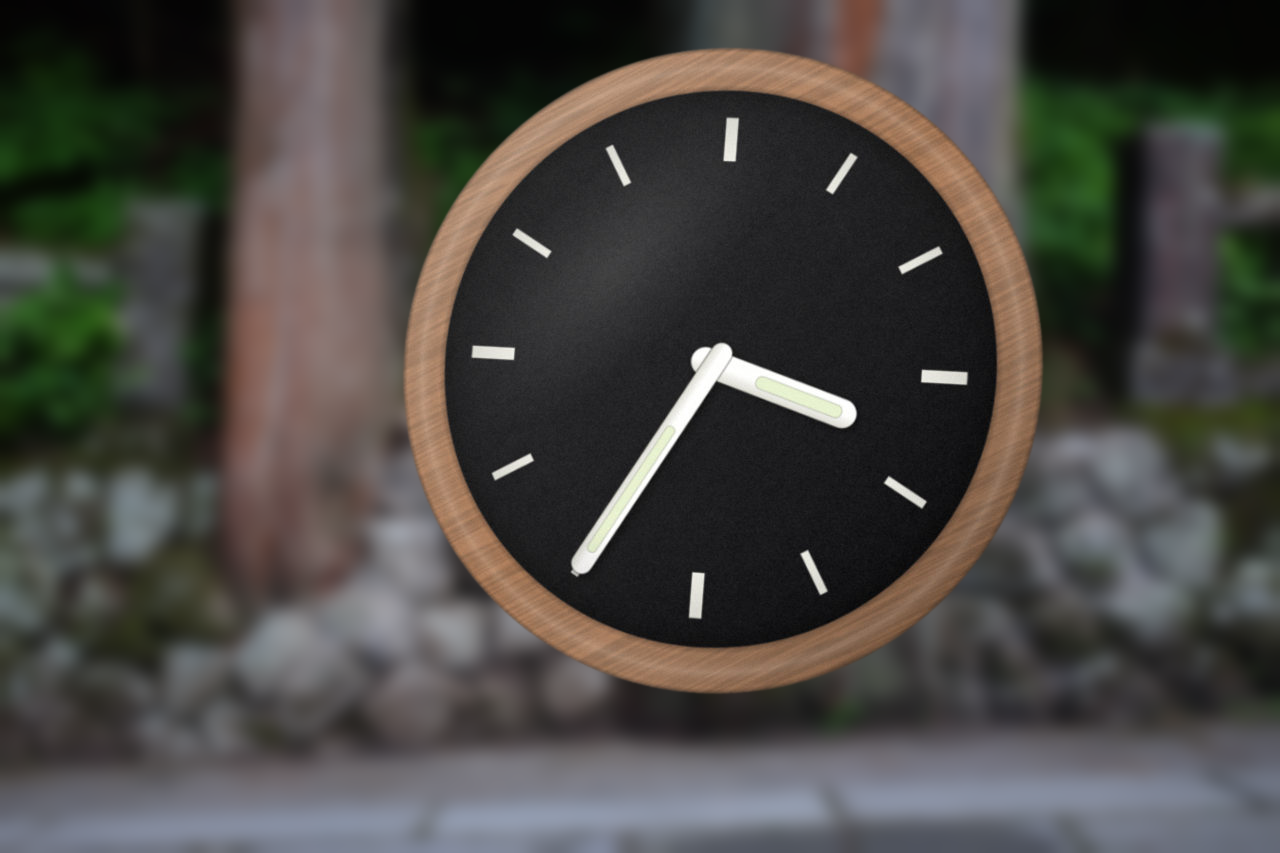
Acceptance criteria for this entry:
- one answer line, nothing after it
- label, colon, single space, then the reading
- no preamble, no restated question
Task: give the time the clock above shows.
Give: 3:35
